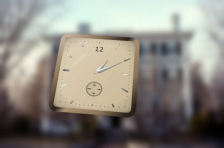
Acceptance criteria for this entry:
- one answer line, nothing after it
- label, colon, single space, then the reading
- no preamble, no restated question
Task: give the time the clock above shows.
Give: 1:10
